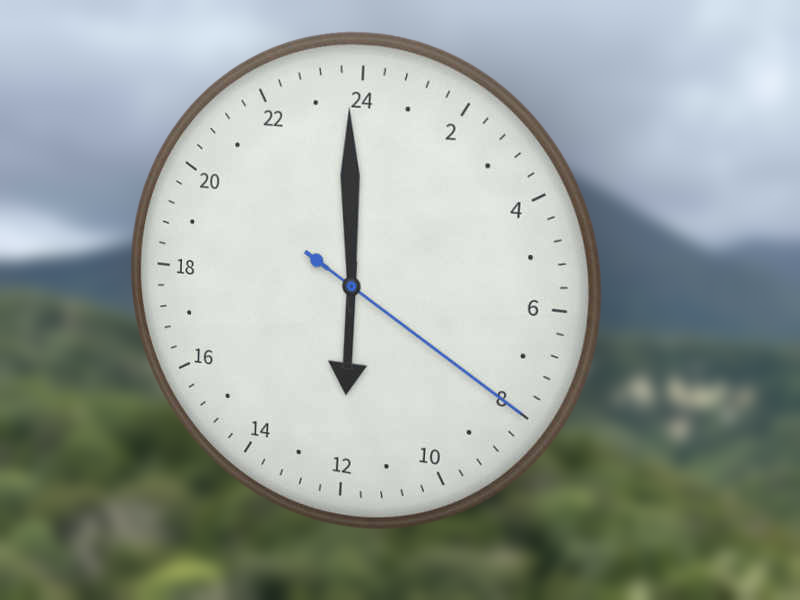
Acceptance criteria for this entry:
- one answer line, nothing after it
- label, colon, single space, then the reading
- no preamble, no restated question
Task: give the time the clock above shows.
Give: 11:59:20
